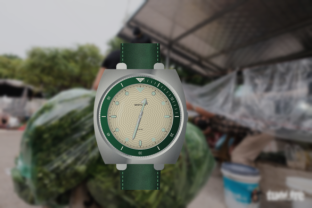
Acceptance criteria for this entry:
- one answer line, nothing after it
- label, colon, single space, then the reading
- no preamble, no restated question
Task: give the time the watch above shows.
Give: 12:33
